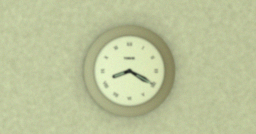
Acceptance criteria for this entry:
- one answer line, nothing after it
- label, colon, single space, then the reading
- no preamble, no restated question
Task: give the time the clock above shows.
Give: 8:20
